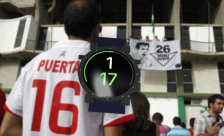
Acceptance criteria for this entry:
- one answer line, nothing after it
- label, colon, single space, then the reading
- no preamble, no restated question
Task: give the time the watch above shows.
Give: 1:17
